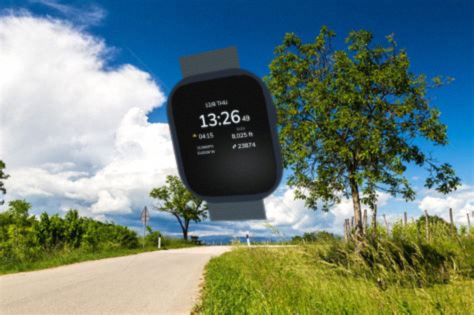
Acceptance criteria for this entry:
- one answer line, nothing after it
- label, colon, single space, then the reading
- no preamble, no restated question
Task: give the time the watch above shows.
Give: 13:26
